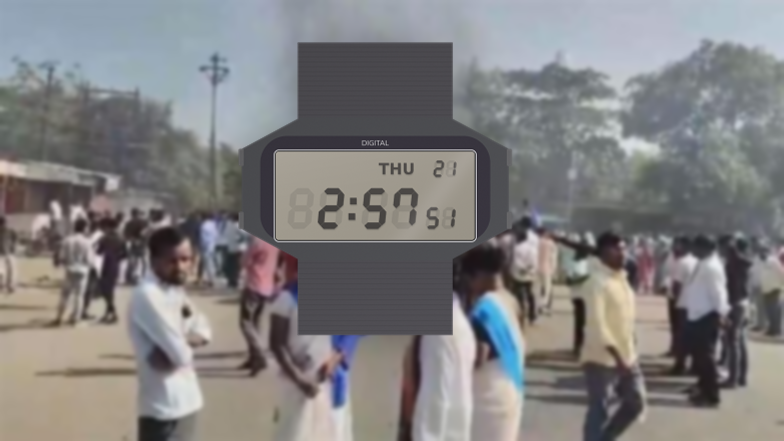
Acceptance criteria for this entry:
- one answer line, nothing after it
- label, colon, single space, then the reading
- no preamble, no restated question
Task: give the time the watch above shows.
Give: 2:57:51
